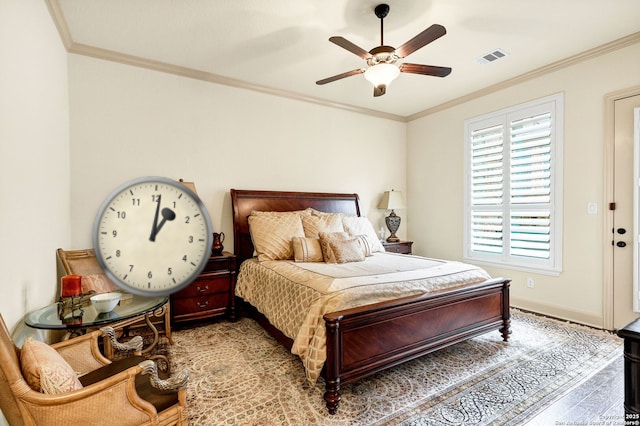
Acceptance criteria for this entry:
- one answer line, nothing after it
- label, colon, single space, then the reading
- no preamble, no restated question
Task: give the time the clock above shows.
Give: 1:01
